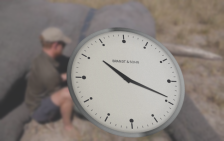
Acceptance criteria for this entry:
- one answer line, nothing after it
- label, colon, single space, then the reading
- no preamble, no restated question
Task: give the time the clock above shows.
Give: 10:19
